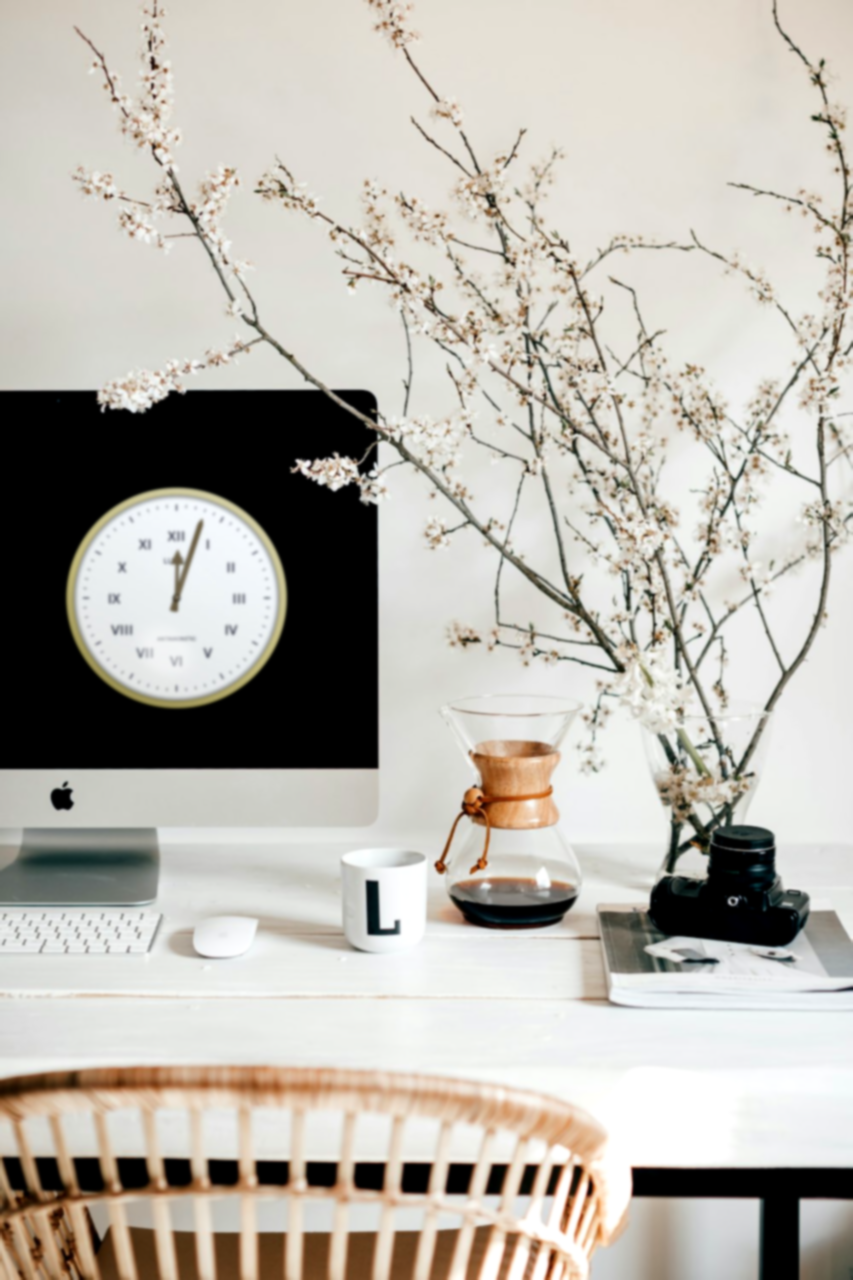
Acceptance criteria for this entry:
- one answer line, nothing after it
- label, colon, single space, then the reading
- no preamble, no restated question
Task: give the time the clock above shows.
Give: 12:03
